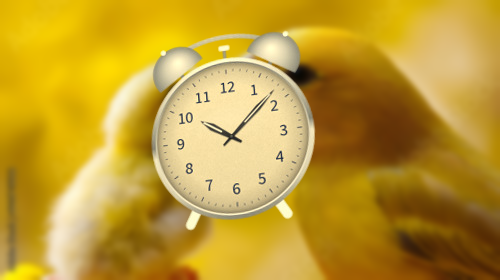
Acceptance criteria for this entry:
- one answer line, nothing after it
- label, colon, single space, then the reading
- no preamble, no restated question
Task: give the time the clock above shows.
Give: 10:08
